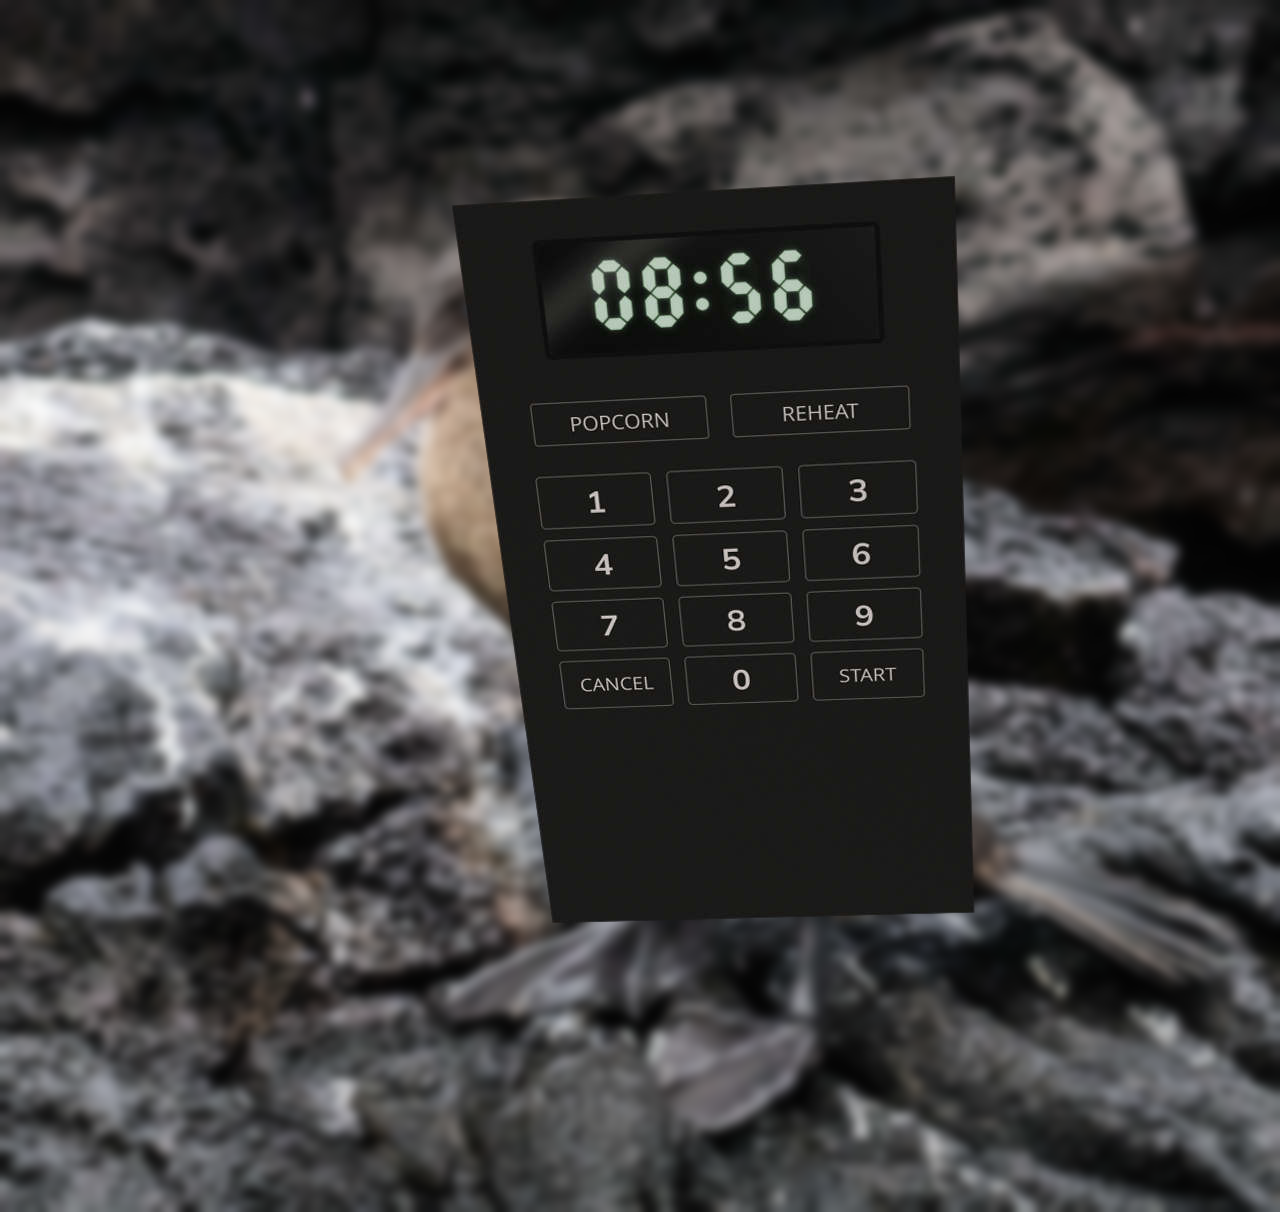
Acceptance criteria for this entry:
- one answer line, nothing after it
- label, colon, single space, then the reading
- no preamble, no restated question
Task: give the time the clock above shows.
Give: 8:56
